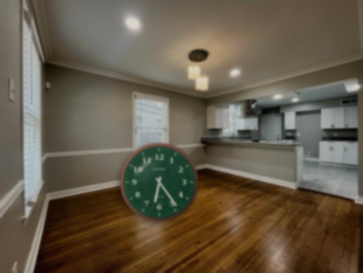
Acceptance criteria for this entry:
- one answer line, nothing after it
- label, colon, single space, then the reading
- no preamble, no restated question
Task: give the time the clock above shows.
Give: 6:24
